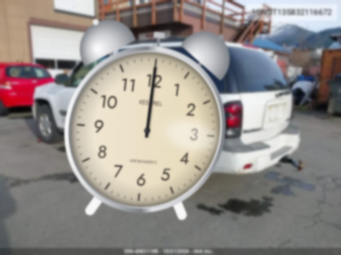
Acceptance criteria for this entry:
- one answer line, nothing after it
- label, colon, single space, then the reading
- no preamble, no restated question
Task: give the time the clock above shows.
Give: 12:00
